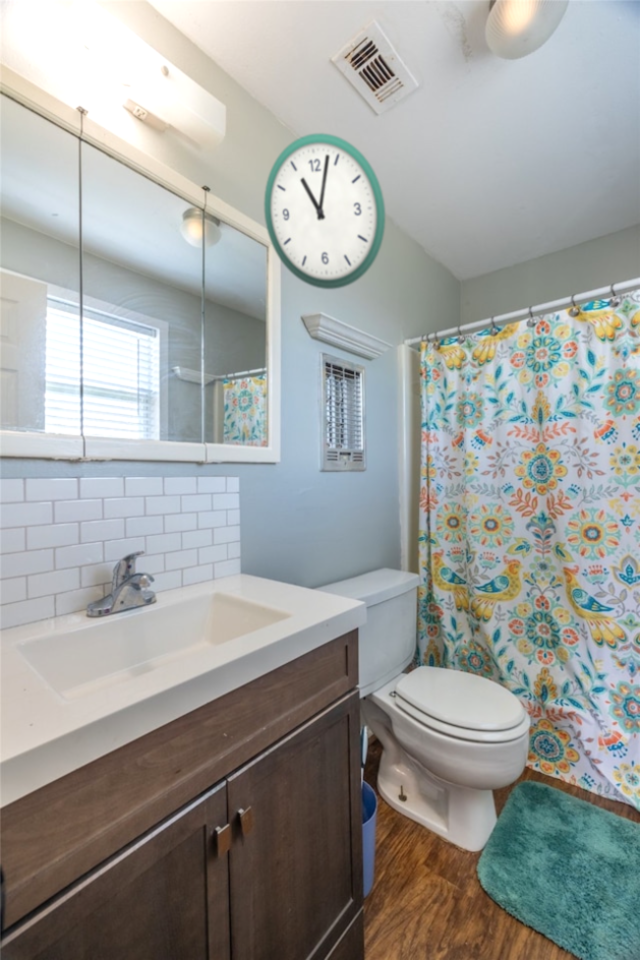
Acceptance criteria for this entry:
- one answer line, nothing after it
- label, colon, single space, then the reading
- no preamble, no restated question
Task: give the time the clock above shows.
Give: 11:03
